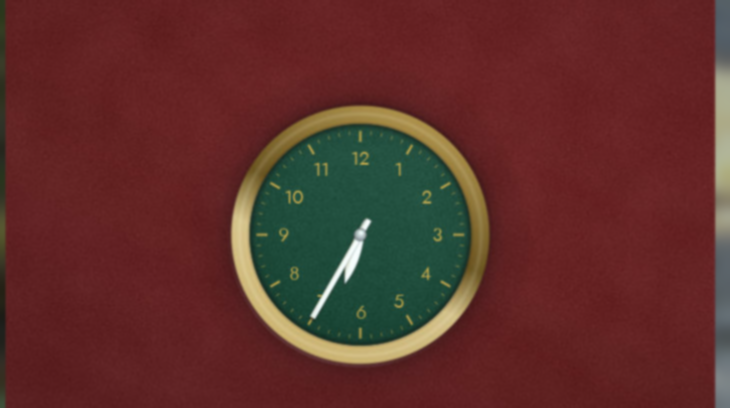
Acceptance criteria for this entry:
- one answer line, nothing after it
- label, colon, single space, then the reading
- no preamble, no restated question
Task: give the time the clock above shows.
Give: 6:35
